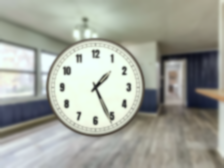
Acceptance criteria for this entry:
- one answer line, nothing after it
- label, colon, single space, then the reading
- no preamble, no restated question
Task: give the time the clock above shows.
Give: 1:26
